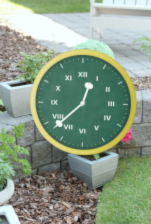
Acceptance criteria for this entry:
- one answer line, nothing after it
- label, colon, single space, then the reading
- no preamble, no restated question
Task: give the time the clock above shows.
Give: 12:38
